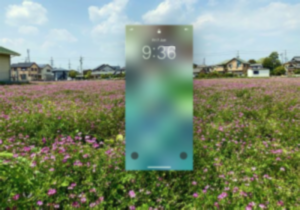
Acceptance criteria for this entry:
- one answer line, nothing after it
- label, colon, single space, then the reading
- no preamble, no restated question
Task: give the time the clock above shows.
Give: 9:36
